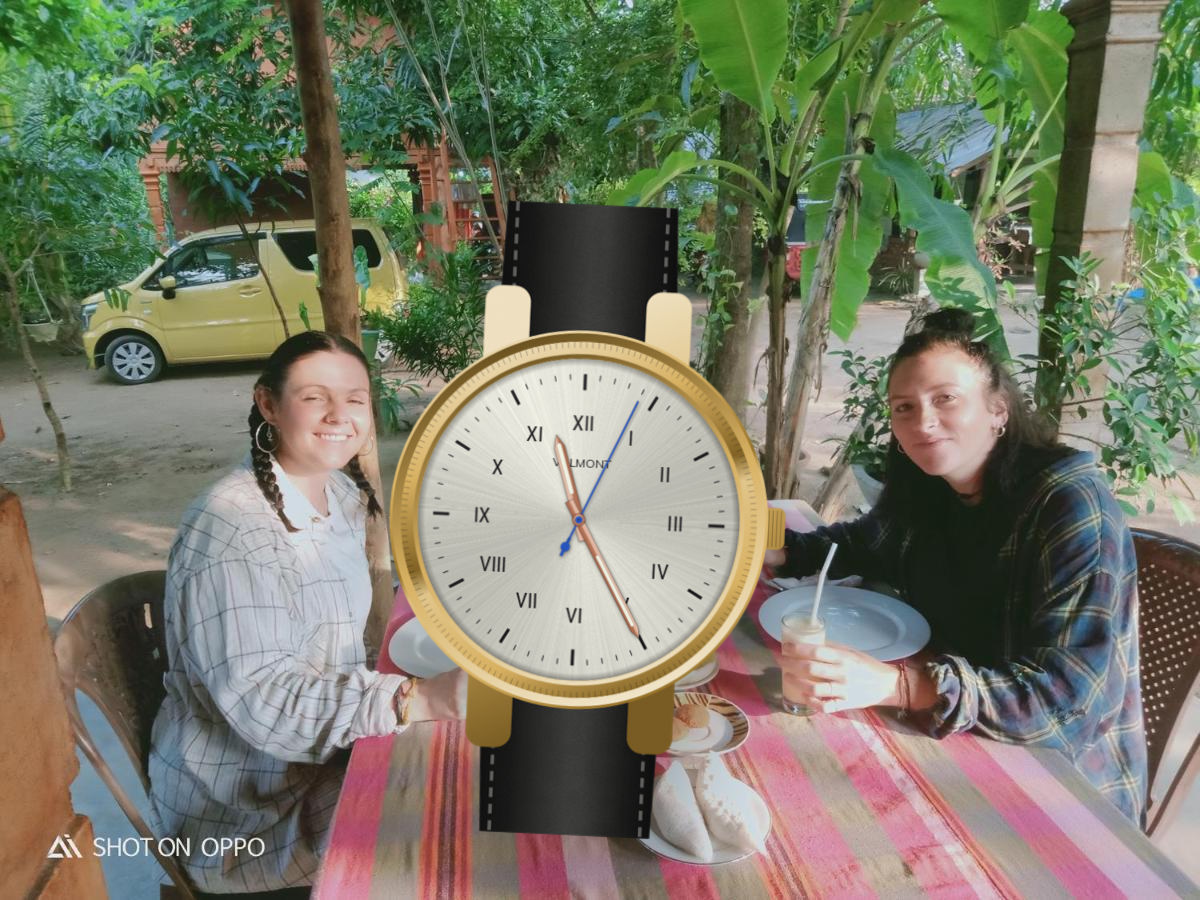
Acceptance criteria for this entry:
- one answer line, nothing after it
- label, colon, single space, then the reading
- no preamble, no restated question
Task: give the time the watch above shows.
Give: 11:25:04
